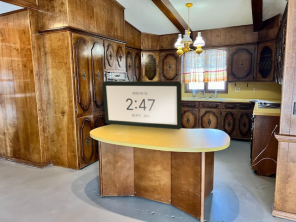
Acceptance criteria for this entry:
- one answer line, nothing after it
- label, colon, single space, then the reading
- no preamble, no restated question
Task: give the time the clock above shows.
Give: 2:47
